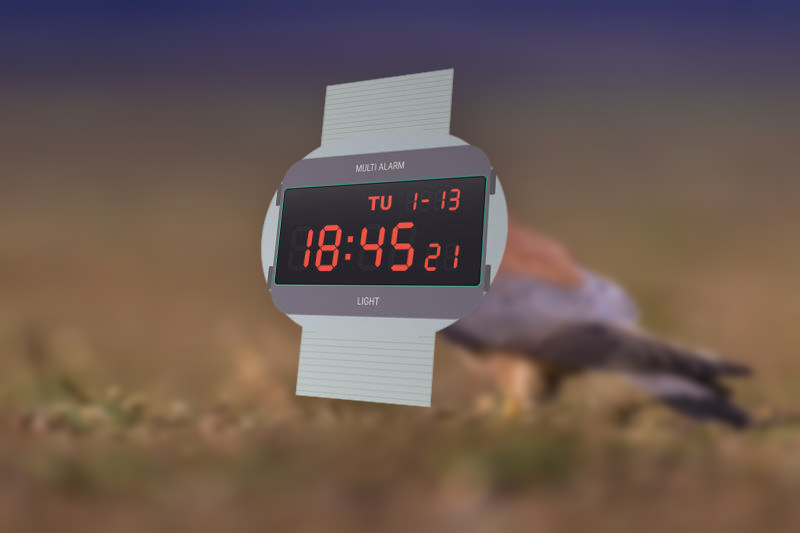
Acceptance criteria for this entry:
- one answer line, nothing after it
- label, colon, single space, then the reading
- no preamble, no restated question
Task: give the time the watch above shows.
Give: 18:45:21
